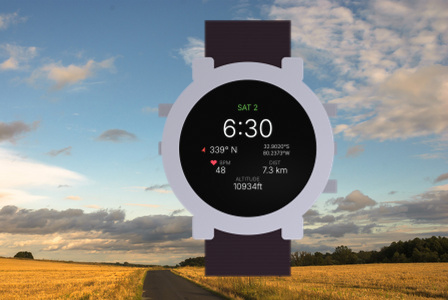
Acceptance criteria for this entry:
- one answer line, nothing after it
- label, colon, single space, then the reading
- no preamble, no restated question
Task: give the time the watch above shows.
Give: 6:30
